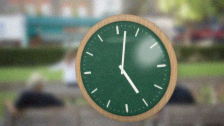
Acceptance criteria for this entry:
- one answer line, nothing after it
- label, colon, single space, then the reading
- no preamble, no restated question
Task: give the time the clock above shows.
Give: 5:02
